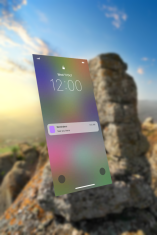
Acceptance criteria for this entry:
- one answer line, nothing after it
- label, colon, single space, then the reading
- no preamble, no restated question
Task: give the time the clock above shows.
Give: 12:00
